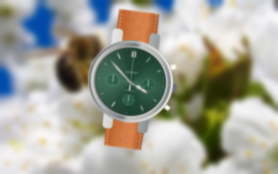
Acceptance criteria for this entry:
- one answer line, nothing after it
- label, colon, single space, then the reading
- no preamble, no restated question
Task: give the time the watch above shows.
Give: 3:52
